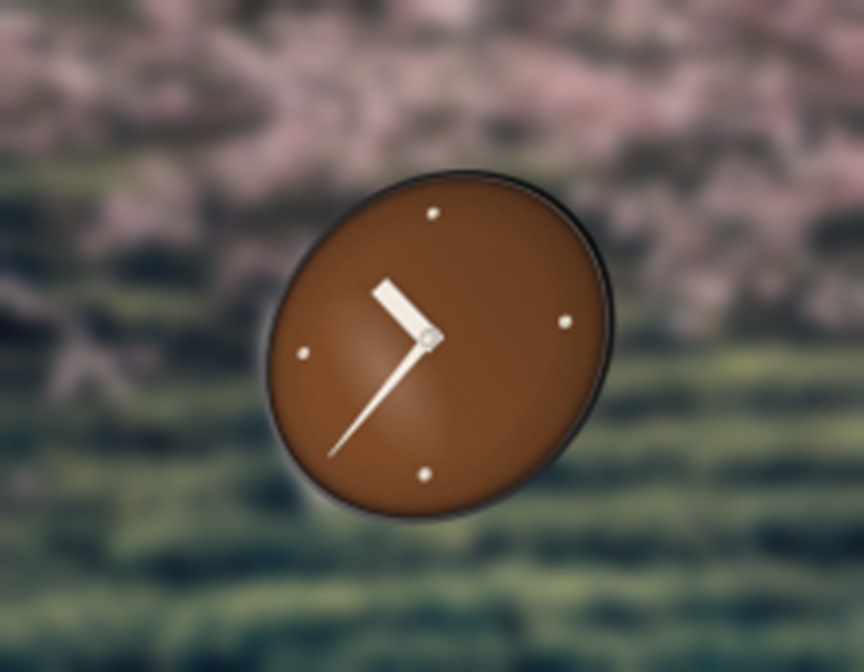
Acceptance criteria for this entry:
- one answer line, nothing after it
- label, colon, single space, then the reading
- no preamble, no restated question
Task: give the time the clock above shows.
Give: 10:37
